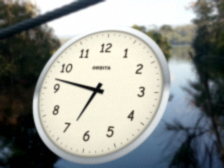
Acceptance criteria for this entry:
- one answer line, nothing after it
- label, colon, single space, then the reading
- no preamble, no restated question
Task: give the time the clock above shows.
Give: 6:47
